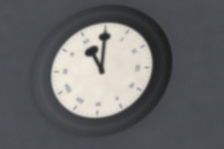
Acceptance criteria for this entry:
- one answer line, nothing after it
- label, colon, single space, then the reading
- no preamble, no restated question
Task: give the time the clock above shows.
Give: 11:00
